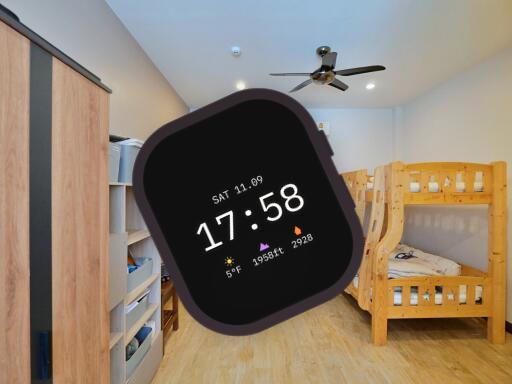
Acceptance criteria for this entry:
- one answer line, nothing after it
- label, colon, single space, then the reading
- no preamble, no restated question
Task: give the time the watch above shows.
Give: 17:58
